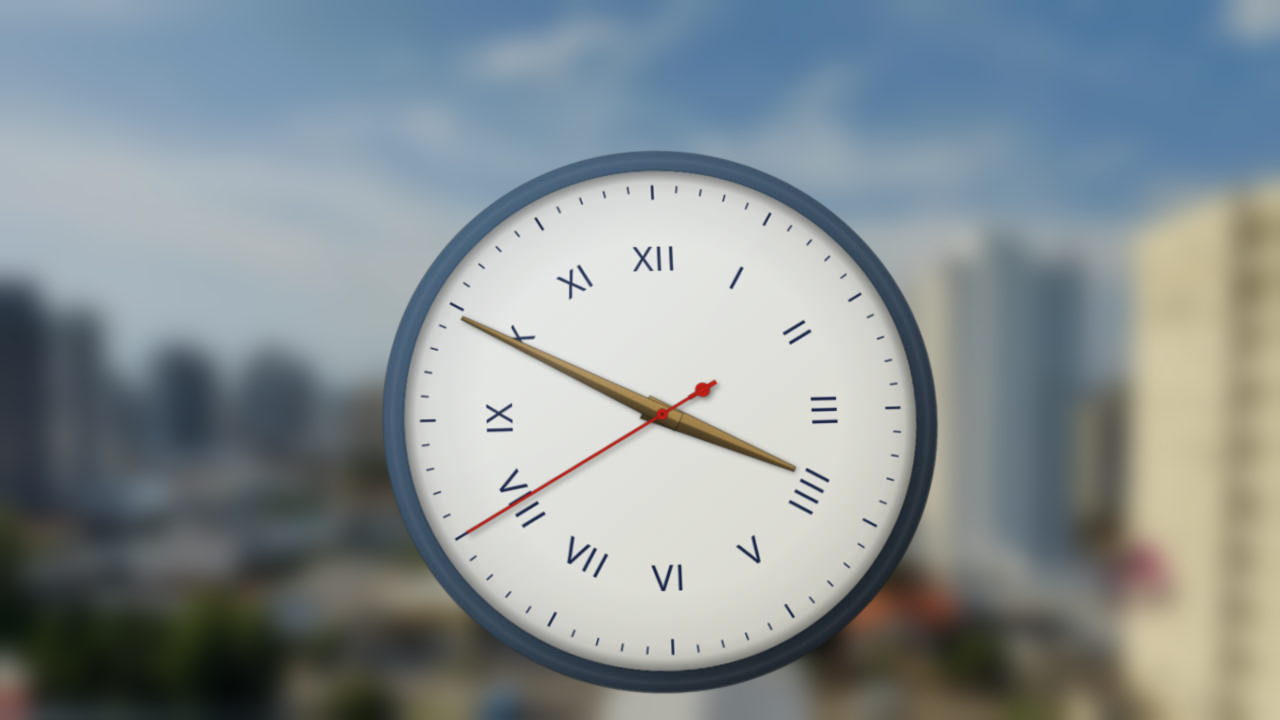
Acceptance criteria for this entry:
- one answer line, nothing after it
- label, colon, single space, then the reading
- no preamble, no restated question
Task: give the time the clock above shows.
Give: 3:49:40
